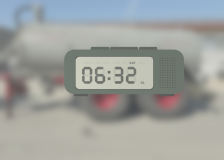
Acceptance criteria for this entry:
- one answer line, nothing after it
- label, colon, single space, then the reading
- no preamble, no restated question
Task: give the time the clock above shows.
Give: 6:32
